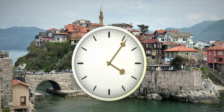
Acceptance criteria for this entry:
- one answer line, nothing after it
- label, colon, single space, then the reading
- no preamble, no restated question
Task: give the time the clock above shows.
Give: 4:06
